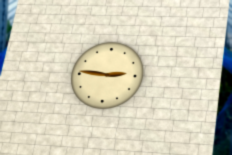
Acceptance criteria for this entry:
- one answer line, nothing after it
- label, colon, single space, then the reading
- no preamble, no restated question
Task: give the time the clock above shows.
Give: 2:46
